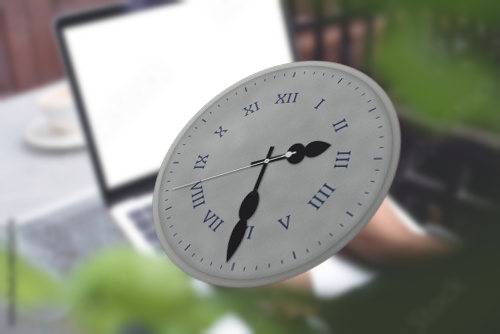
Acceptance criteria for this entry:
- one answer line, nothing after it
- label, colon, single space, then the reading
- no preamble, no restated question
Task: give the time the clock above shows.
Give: 2:30:42
